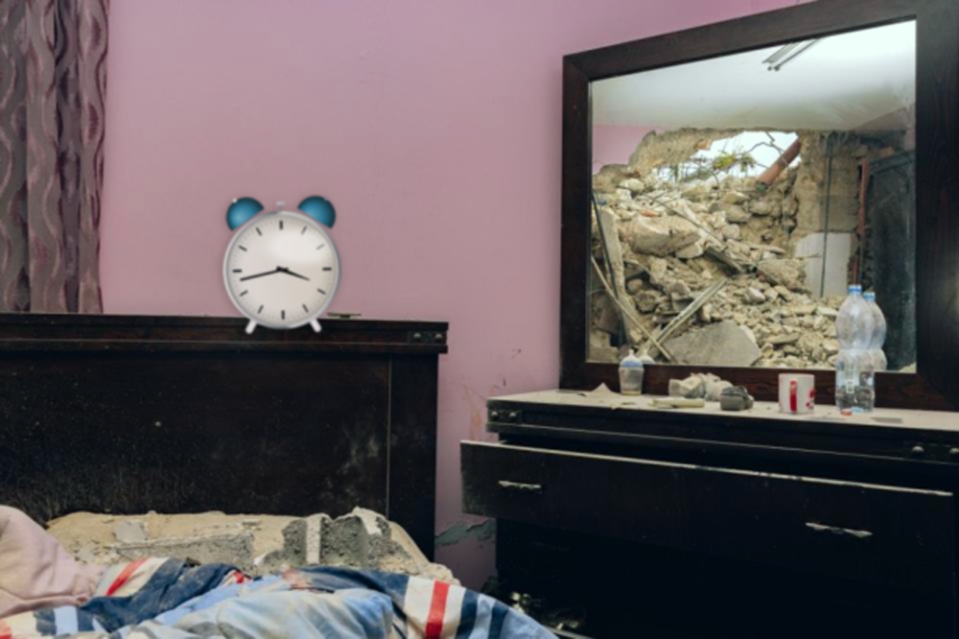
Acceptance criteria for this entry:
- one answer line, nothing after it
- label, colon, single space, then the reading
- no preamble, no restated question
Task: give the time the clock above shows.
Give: 3:43
